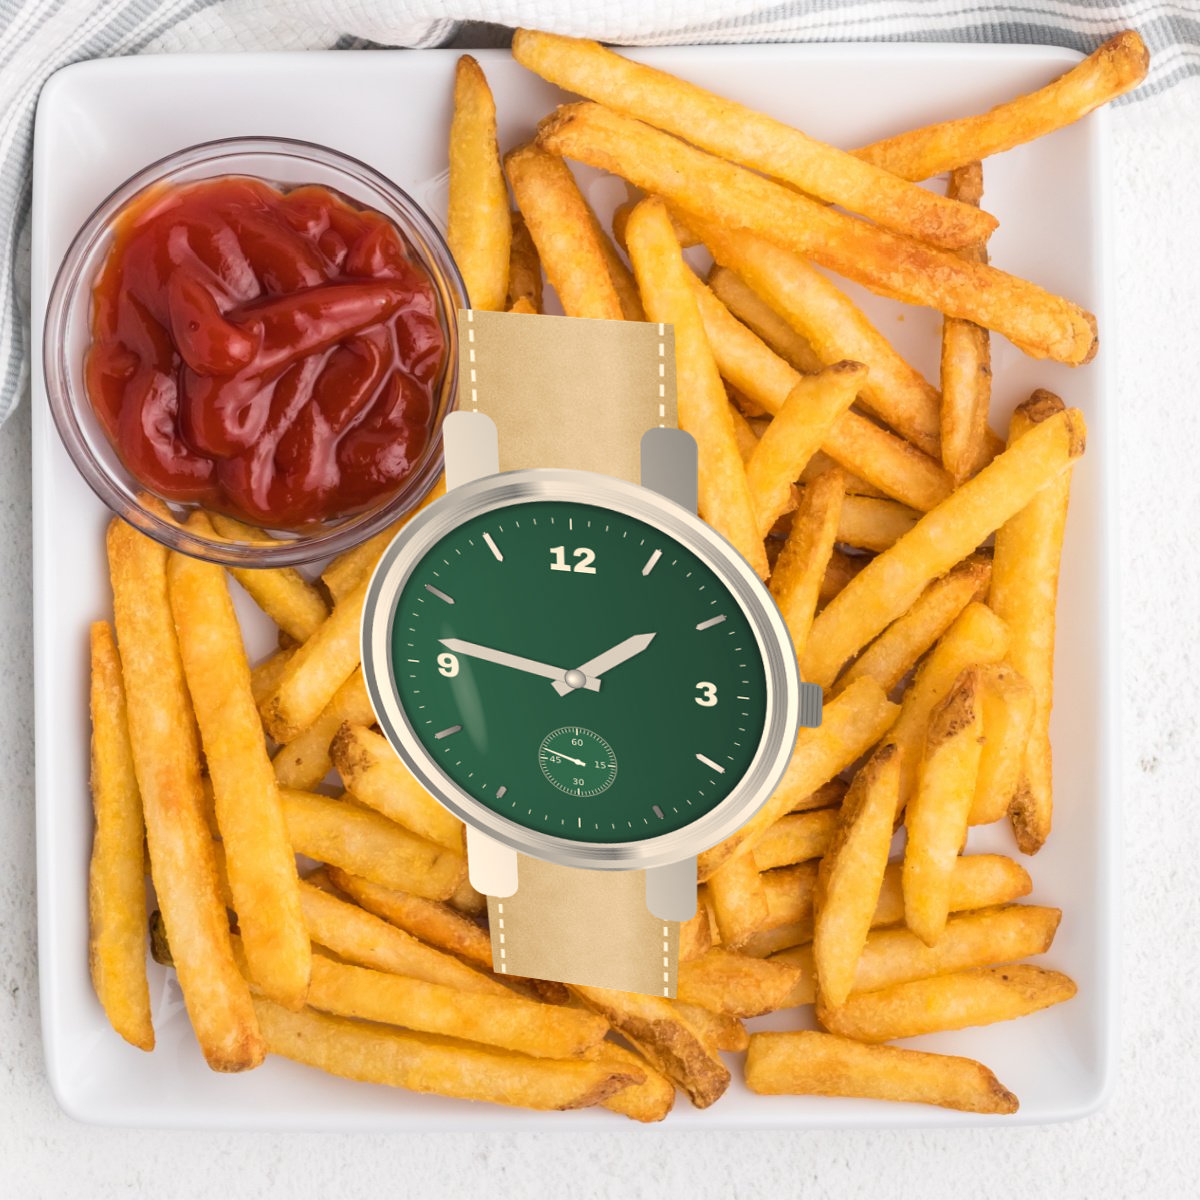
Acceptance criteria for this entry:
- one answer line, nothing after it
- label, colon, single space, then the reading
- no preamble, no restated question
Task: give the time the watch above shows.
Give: 1:46:48
